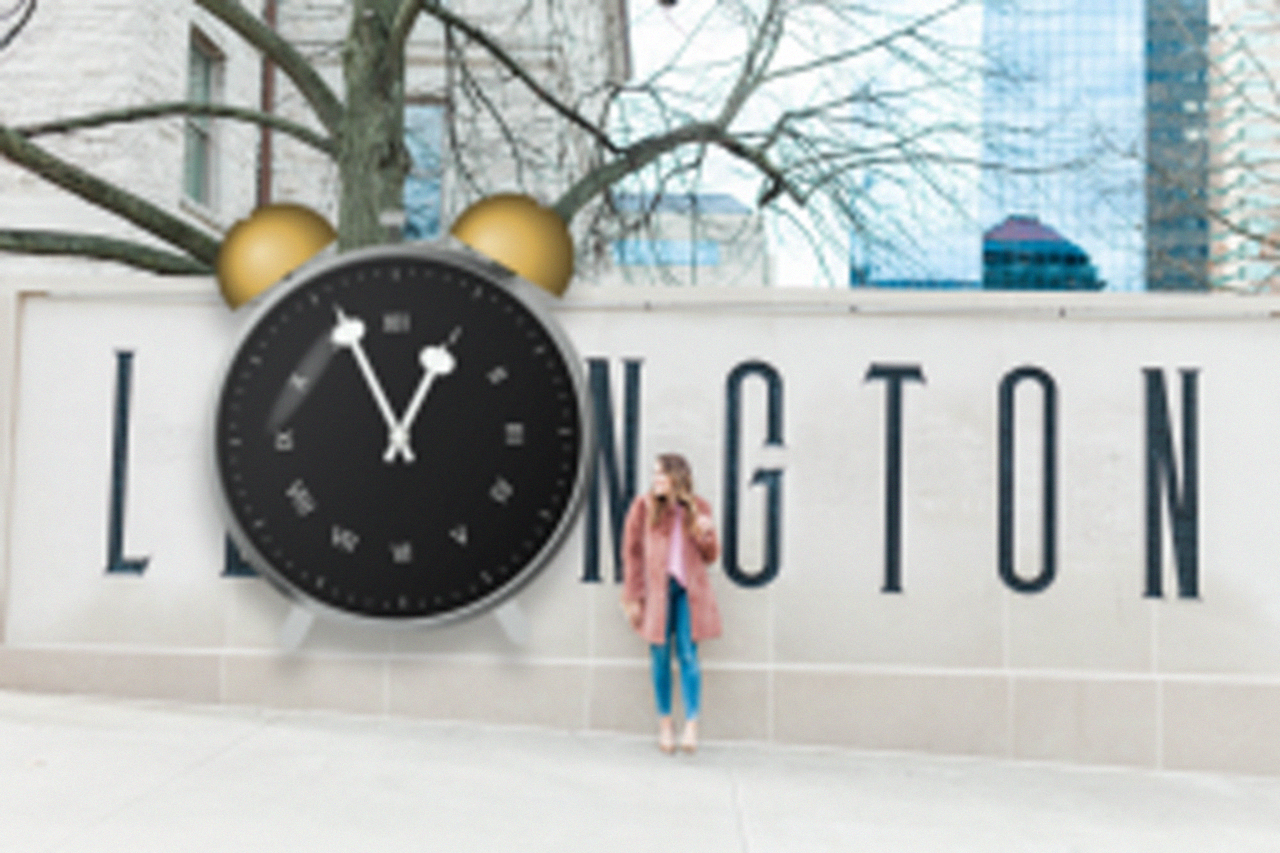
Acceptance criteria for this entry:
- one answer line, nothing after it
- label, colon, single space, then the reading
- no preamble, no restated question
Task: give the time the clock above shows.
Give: 12:56
